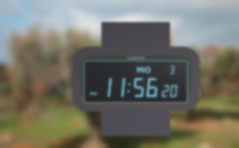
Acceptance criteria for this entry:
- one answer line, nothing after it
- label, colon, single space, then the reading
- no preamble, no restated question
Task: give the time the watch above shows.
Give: 11:56:20
